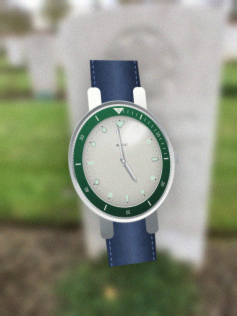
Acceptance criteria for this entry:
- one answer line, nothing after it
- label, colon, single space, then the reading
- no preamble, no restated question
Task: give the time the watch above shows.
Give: 4:59
